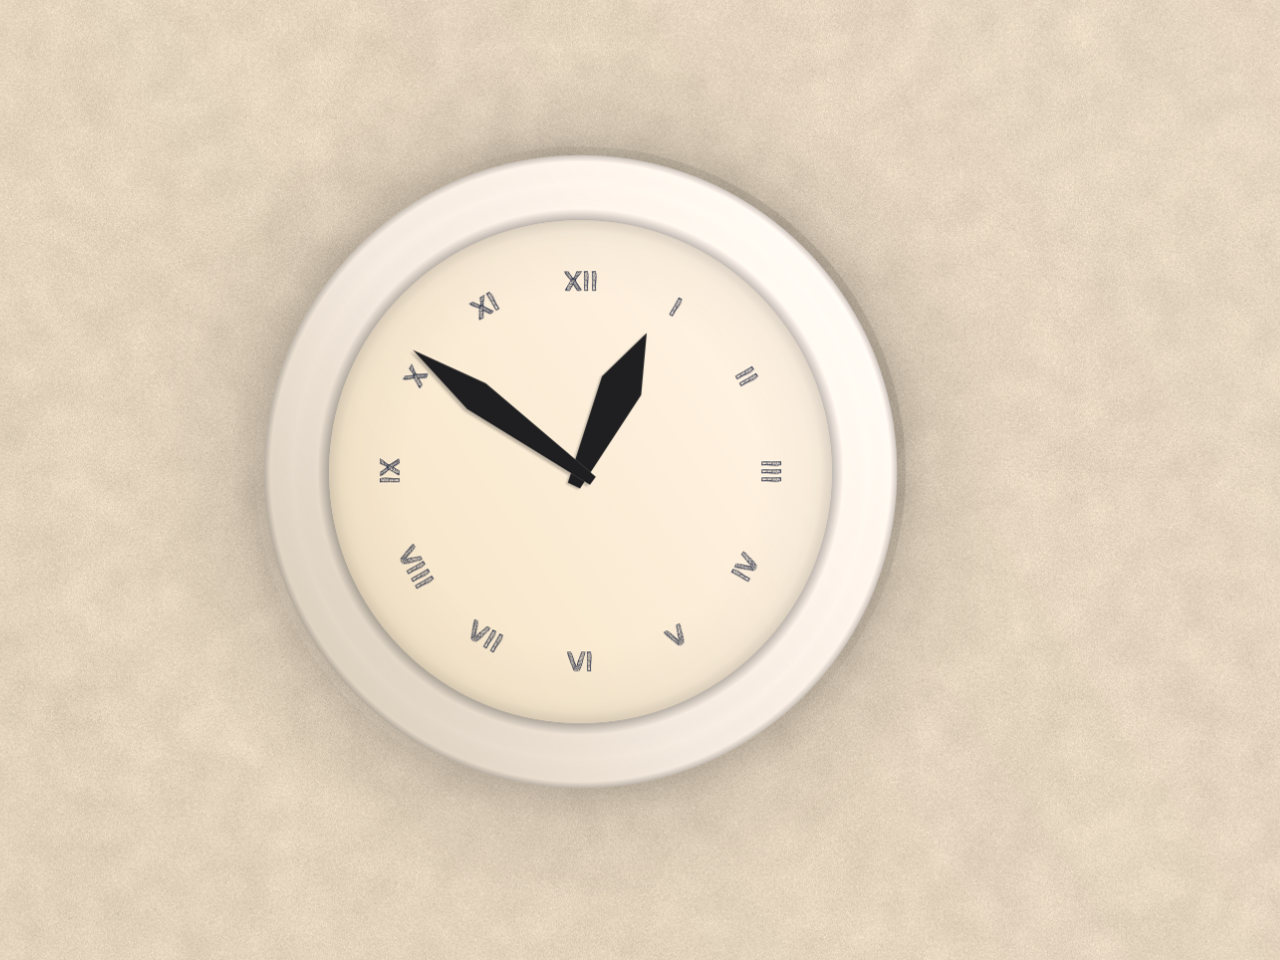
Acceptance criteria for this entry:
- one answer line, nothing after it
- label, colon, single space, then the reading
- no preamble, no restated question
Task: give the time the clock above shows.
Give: 12:51
